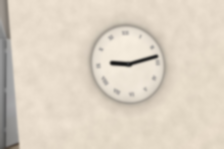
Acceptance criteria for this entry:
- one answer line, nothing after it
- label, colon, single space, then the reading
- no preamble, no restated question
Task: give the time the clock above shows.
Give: 9:13
